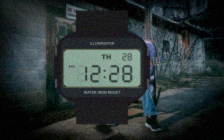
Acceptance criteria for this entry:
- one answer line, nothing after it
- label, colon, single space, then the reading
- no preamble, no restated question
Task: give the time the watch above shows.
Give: 12:28
